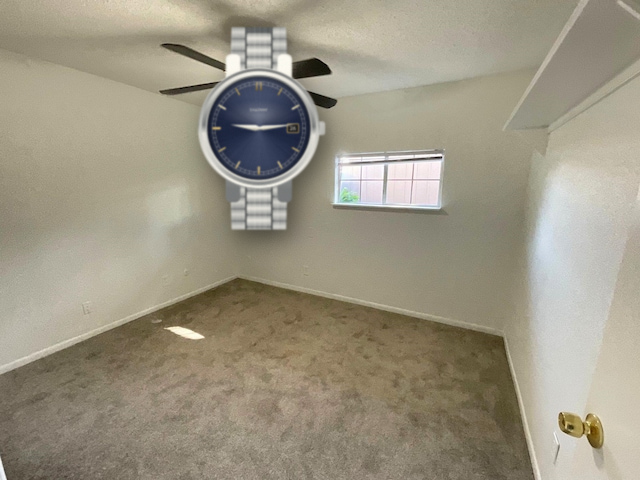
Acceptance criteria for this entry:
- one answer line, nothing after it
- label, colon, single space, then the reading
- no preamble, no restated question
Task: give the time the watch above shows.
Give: 9:14
